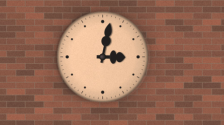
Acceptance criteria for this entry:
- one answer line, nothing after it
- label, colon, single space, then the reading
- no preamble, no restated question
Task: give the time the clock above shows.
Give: 3:02
